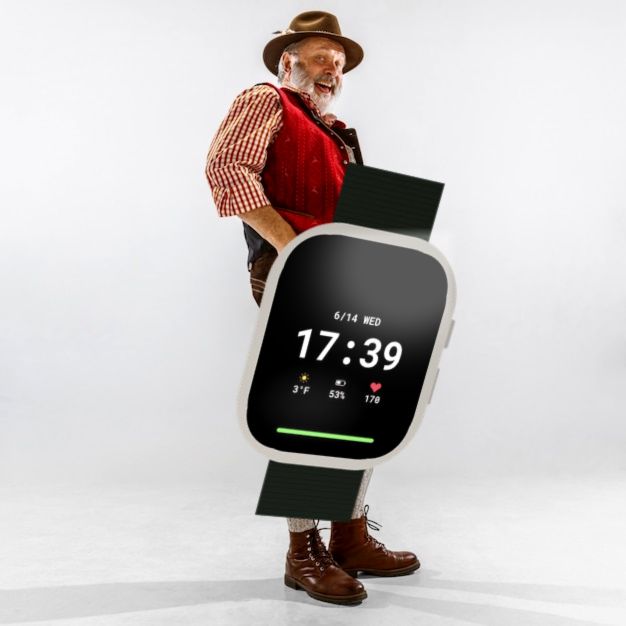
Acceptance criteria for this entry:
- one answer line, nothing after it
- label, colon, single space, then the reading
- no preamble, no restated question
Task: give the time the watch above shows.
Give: 17:39
